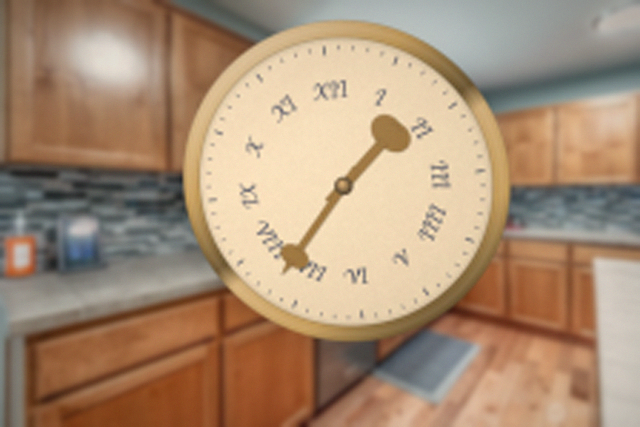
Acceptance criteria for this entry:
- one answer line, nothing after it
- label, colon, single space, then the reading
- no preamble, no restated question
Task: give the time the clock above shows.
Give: 1:37
